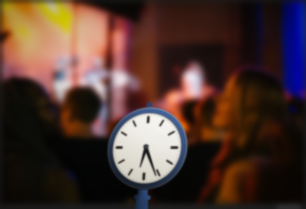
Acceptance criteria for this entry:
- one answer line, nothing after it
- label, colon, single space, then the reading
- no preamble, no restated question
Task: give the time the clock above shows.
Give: 6:26
